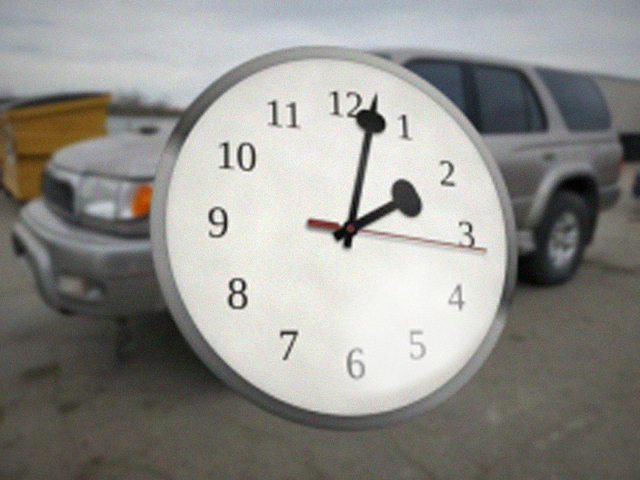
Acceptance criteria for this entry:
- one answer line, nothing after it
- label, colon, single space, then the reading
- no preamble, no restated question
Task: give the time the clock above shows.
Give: 2:02:16
